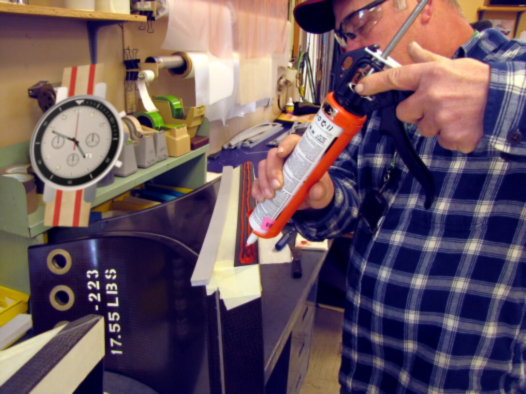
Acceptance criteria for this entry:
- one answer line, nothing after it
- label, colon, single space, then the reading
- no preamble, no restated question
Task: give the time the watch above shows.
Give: 4:49
